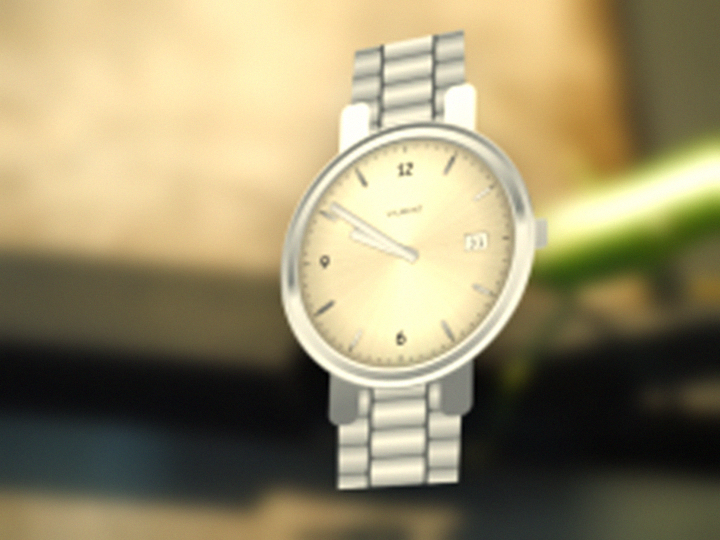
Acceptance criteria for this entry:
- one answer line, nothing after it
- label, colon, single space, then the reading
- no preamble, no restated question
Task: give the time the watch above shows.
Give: 9:51
